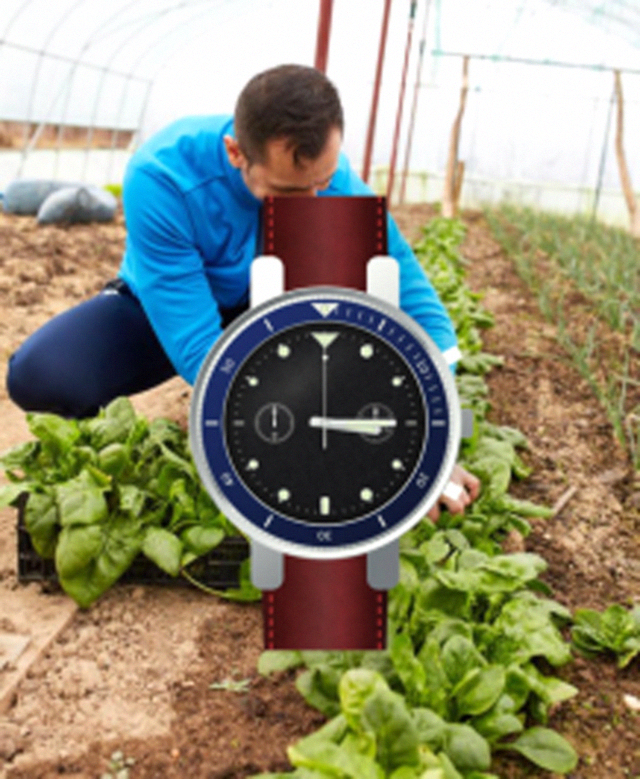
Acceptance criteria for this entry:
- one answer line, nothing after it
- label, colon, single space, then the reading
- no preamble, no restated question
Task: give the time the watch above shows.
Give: 3:15
